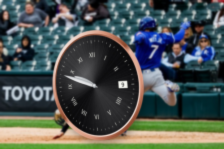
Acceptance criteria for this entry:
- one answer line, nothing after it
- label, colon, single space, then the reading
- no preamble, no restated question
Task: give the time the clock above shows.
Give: 9:48
